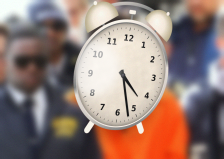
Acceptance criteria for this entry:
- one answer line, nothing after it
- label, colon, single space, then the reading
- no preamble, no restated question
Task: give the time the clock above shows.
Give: 4:27
